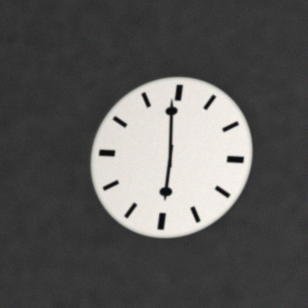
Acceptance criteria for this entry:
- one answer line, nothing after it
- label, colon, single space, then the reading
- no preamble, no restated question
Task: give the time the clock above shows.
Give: 5:59
